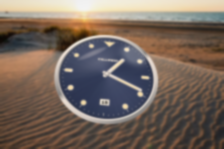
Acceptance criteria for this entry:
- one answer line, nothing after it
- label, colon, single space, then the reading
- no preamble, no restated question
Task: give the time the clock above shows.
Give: 1:19
